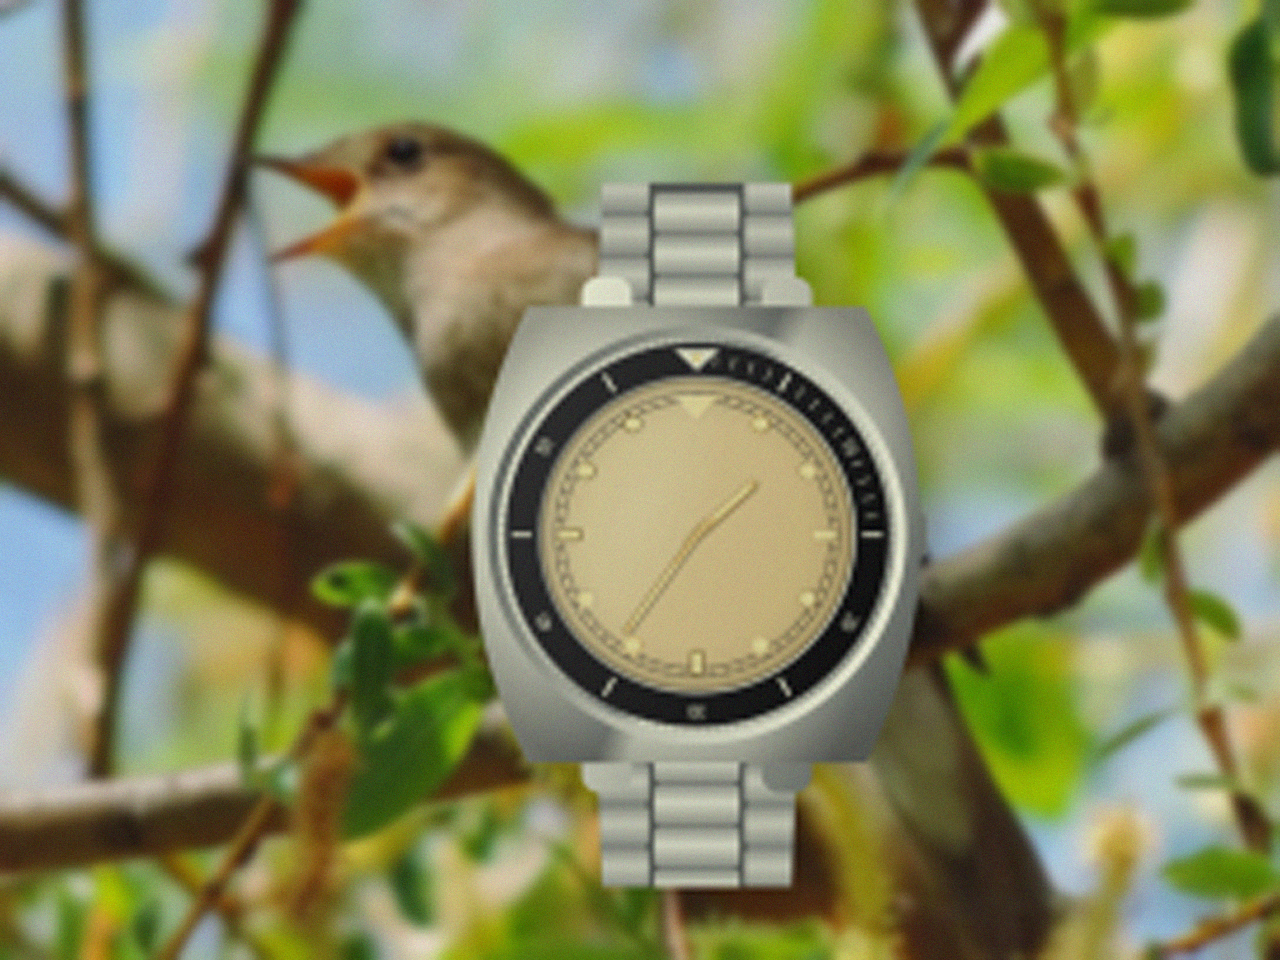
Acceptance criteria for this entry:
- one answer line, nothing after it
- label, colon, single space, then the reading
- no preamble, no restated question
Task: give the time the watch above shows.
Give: 1:36
